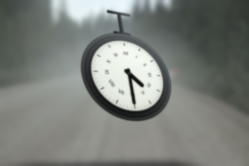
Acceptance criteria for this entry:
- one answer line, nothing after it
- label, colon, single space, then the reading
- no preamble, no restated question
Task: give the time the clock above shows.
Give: 4:30
